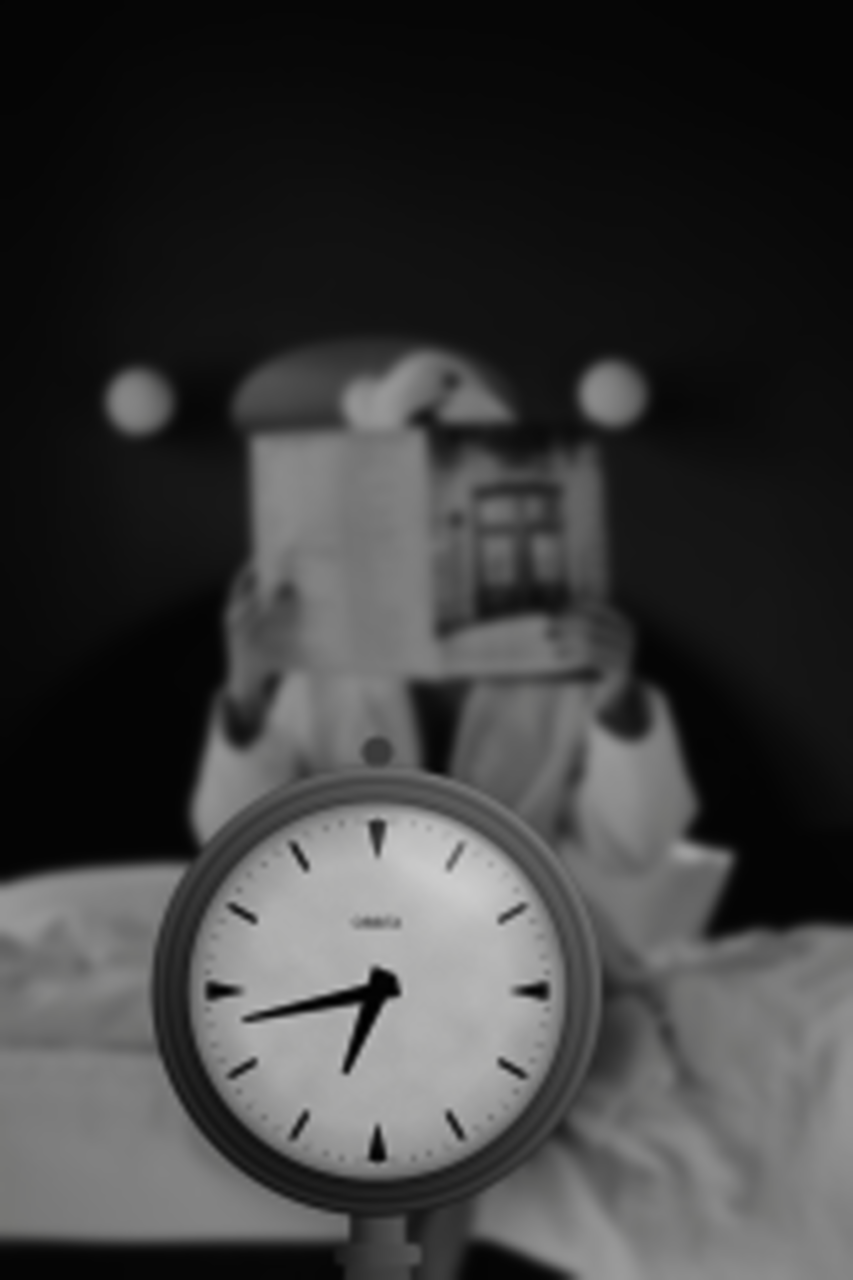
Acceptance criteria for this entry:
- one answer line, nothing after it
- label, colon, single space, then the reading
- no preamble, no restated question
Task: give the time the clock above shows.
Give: 6:43
